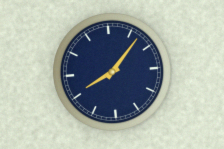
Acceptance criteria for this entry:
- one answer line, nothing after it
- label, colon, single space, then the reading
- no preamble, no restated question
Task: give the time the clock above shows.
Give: 8:07
